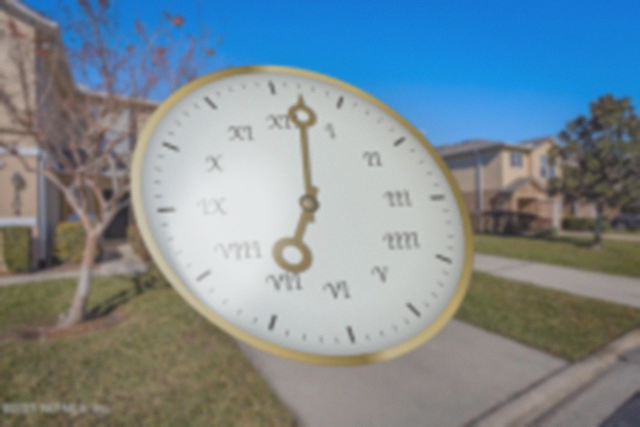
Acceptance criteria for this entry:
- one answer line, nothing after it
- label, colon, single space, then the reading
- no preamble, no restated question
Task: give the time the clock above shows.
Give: 7:02
